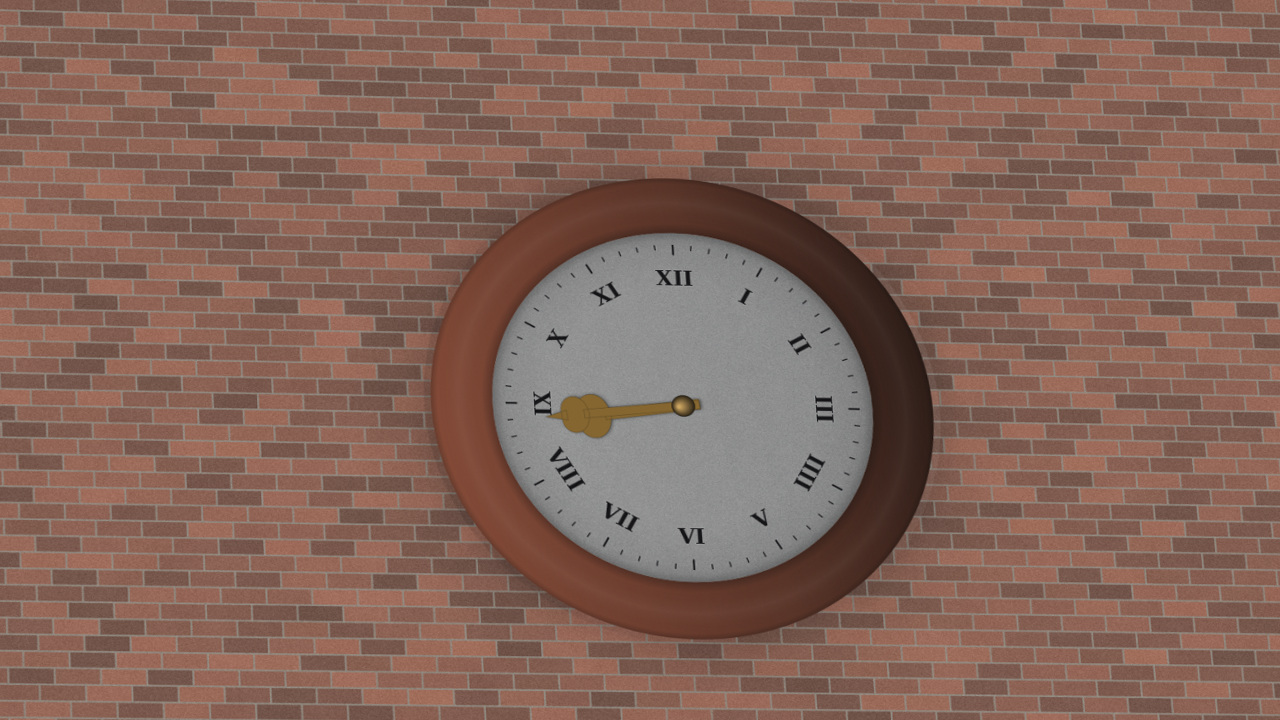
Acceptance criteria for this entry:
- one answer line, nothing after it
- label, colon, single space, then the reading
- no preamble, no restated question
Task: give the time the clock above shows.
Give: 8:44
